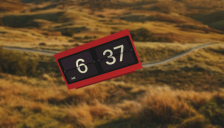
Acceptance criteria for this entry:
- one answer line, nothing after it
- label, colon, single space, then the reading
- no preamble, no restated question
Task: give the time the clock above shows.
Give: 6:37
